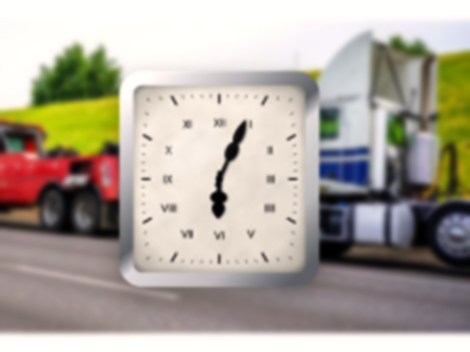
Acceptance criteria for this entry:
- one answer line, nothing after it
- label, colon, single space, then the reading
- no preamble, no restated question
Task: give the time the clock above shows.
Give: 6:04
